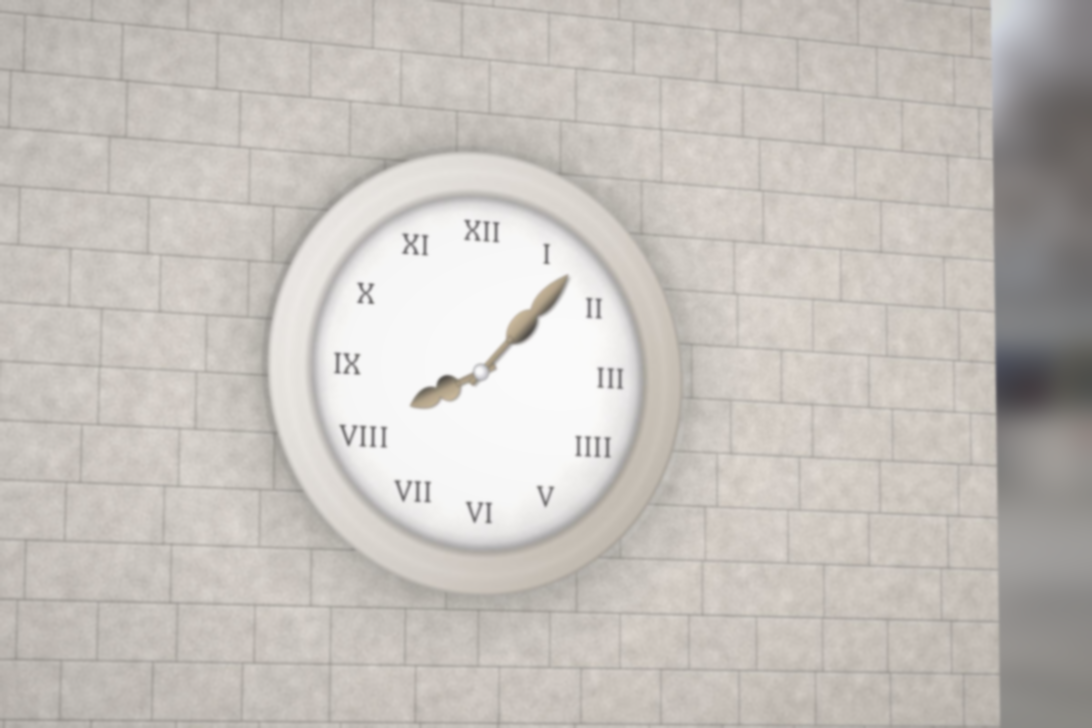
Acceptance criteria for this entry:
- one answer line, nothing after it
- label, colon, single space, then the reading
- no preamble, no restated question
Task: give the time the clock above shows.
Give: 8:07
